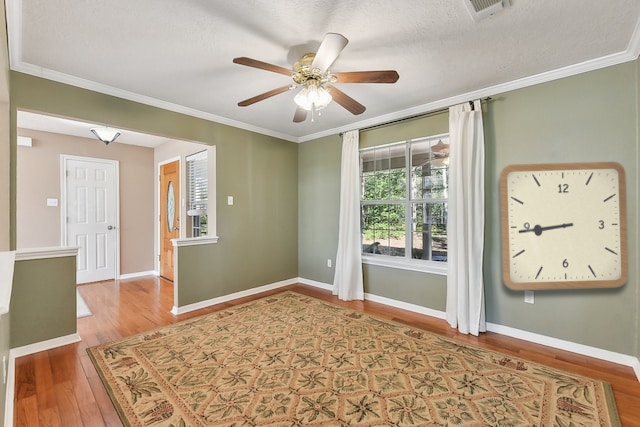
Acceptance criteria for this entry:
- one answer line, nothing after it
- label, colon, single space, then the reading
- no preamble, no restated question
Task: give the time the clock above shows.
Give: 8:44
